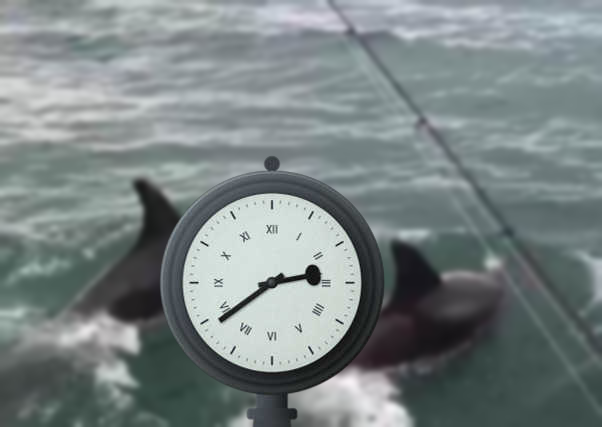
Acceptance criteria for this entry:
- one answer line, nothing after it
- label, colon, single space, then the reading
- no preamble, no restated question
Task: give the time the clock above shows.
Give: 2:39
